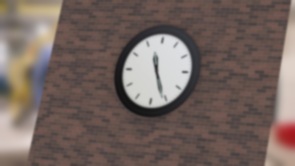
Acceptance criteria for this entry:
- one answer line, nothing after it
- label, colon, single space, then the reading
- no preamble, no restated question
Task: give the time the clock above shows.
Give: 11:26
